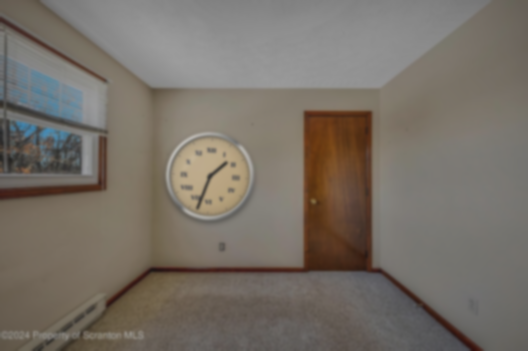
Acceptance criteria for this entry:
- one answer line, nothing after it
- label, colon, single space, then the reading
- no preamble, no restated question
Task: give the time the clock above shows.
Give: 1:33
